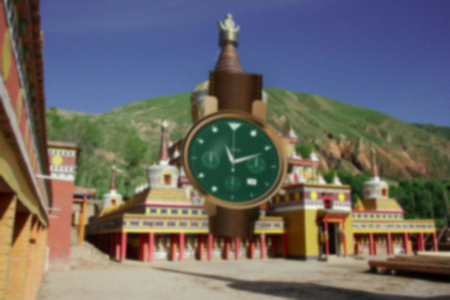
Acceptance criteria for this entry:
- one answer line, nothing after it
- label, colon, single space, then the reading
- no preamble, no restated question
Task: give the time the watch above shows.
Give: 11:11
